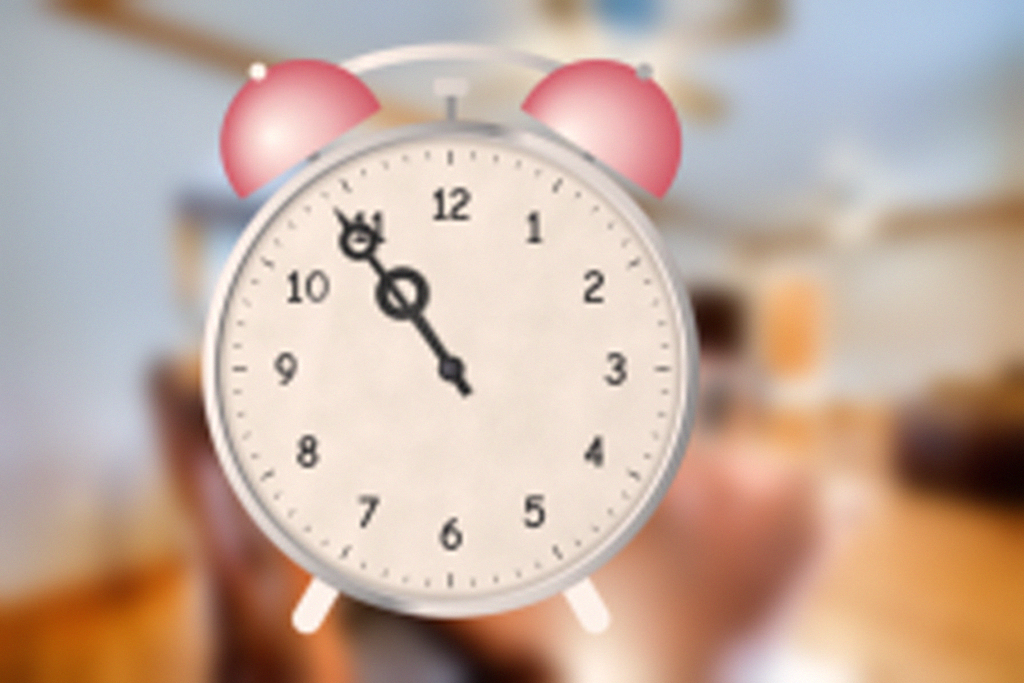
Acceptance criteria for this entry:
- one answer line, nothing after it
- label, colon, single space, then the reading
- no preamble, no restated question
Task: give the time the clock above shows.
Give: 10:54
